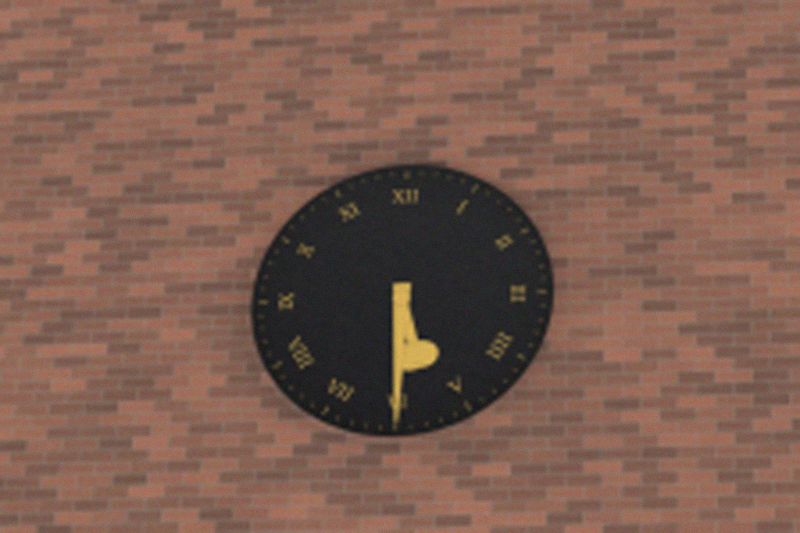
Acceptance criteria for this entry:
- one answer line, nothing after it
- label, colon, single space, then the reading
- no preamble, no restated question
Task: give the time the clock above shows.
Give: 5:30
